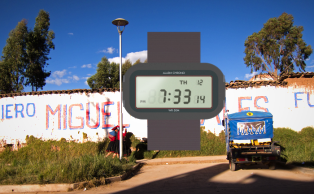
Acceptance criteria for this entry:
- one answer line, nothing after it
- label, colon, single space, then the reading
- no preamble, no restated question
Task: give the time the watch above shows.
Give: 7:33:14
